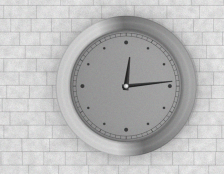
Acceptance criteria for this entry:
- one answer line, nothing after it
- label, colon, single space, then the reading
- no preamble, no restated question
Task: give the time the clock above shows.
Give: 12:14
